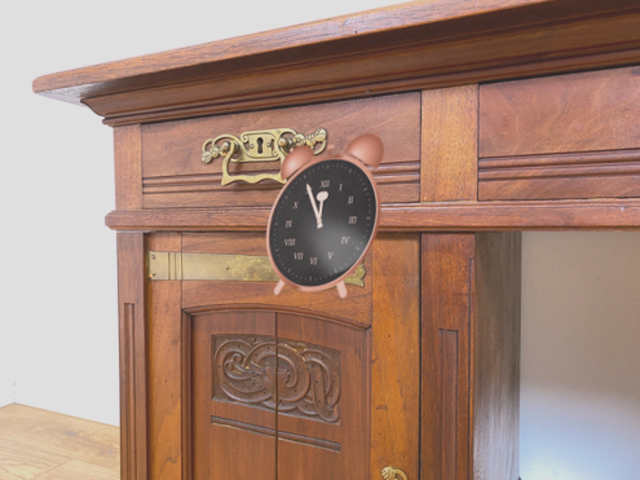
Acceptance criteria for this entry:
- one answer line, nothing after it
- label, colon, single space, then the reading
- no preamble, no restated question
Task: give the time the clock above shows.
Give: 11:55
